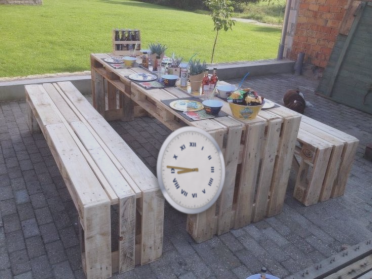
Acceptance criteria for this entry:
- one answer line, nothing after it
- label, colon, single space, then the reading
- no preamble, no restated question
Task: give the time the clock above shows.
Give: 8:46
